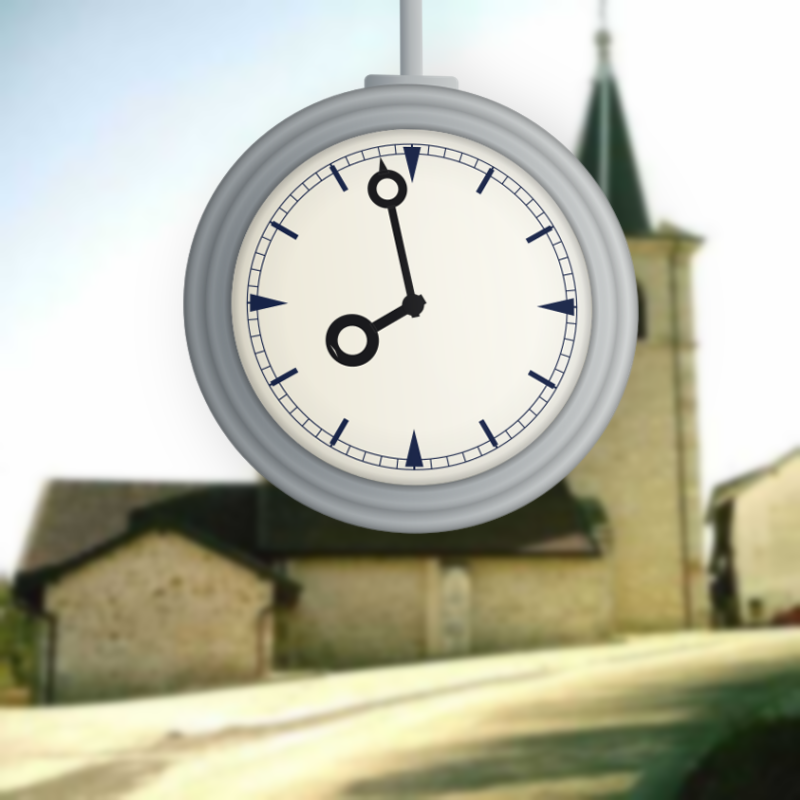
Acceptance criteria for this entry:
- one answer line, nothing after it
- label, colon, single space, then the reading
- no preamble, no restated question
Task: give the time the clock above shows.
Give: 7:58
